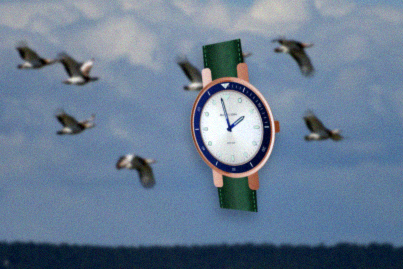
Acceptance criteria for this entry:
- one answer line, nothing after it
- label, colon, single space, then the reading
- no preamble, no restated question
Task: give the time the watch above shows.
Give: 1:58
